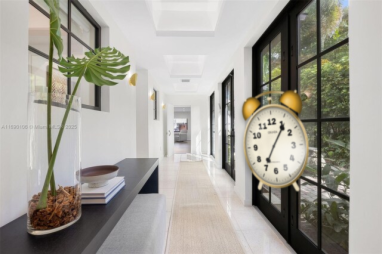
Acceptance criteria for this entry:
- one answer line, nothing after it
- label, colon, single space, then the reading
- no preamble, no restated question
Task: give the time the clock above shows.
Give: 7:06
